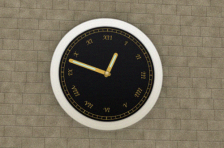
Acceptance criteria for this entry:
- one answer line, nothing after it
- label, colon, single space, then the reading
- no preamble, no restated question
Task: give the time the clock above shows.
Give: 12:48
